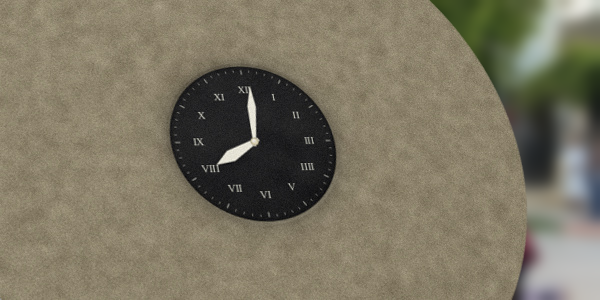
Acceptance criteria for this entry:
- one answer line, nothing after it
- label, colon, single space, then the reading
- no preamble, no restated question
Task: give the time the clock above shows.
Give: 8:01
